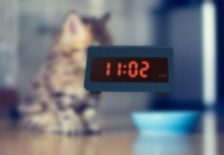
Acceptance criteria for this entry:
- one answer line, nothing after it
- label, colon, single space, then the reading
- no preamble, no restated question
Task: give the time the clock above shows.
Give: 11:02
